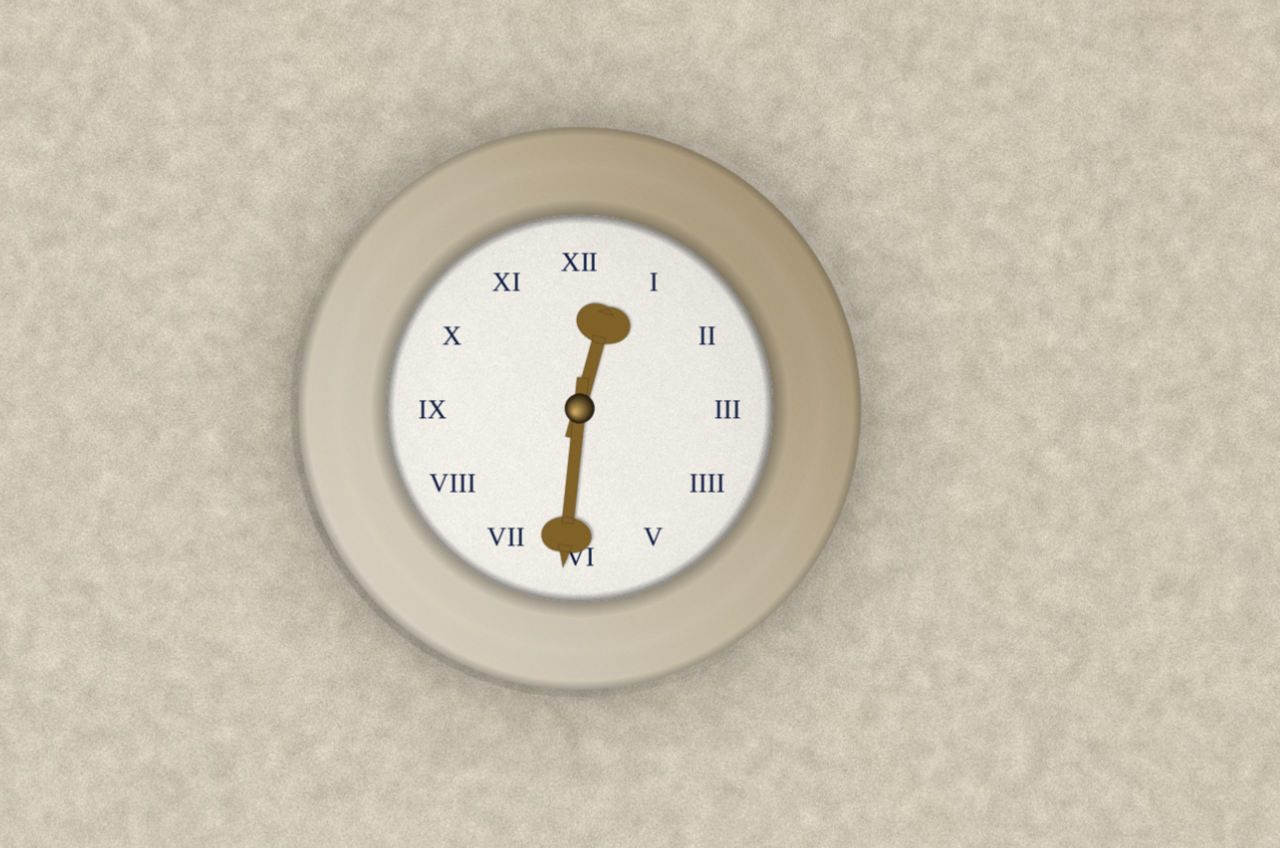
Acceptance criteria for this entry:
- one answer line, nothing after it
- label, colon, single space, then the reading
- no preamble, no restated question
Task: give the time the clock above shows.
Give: 12:31
